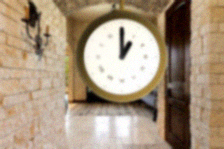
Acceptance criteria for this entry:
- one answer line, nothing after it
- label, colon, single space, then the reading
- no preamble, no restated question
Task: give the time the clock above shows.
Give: 1:00
